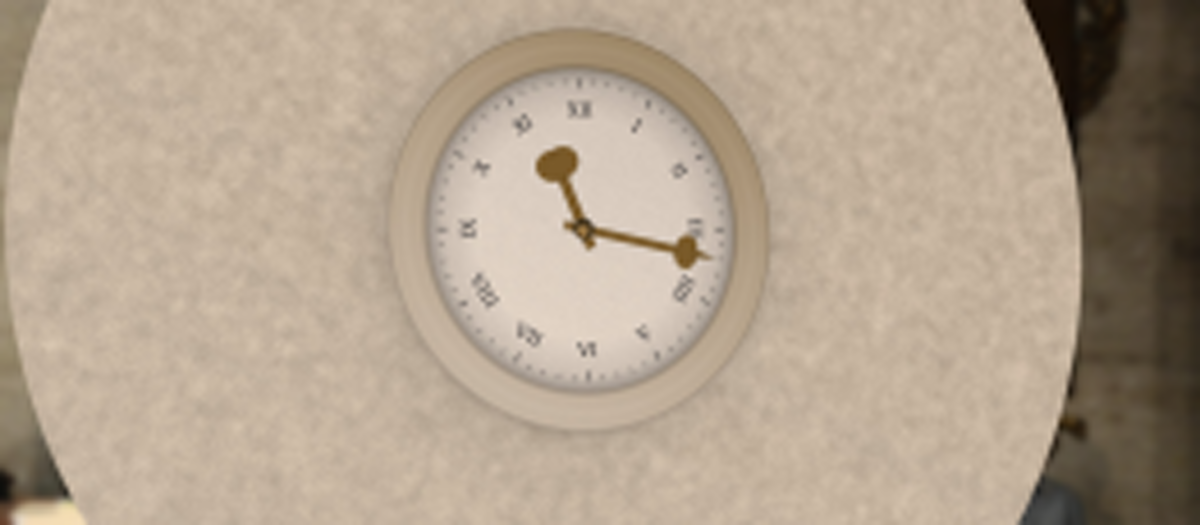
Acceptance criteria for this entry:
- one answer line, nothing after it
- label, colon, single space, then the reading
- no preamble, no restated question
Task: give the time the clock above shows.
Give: 11:17
